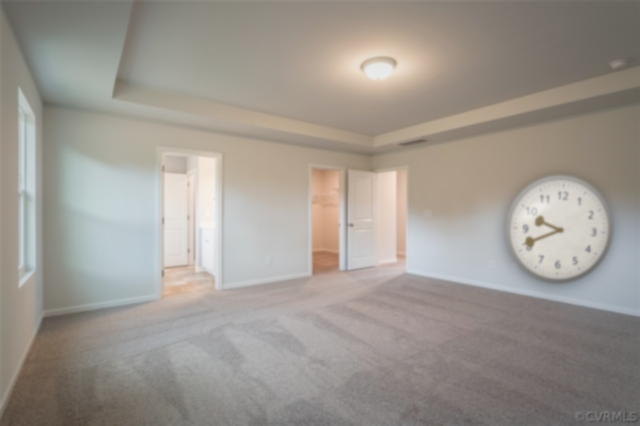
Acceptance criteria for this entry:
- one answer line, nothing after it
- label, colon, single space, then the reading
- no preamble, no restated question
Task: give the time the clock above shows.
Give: 9:41
